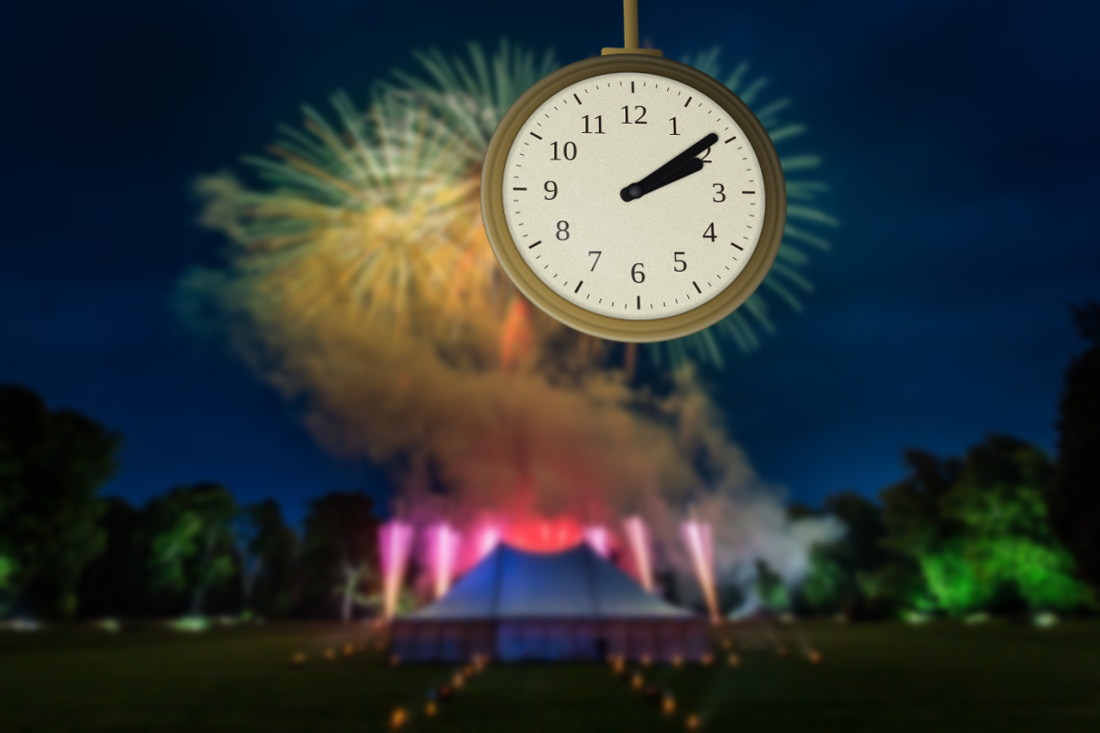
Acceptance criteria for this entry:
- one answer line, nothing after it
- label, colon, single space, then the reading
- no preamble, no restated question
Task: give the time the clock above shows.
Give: 2:09
